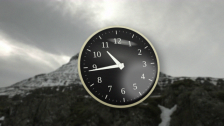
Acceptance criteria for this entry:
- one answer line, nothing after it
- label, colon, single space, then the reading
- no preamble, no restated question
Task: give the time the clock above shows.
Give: 10:44
